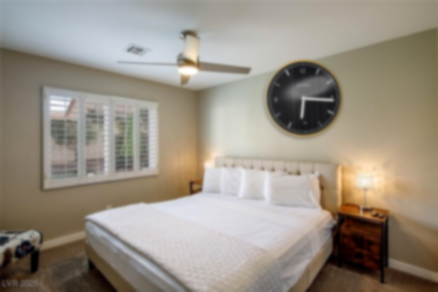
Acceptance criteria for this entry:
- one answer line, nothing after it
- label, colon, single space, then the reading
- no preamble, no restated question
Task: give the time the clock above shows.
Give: 6:16
